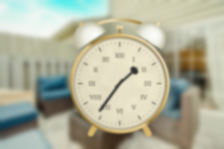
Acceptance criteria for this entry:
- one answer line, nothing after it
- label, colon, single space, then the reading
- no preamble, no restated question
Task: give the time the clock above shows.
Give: 1:36
